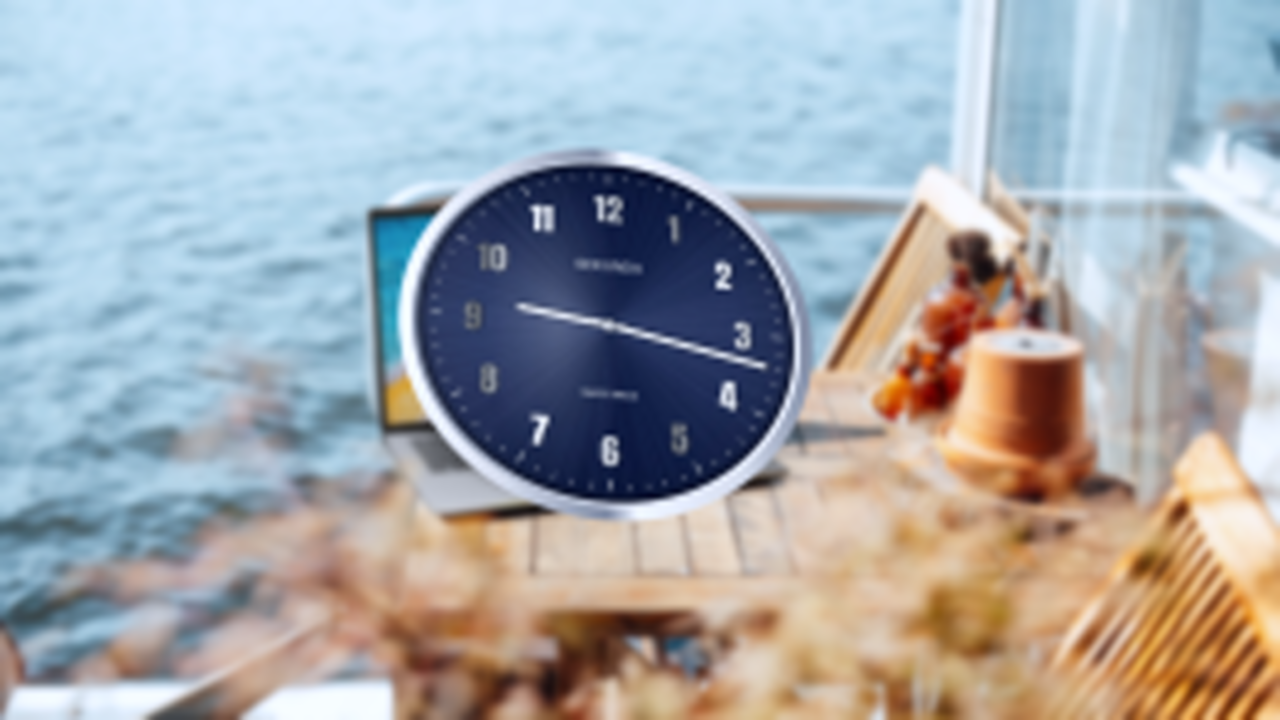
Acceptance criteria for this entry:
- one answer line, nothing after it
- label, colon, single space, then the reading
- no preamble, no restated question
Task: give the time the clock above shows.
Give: 9:17
